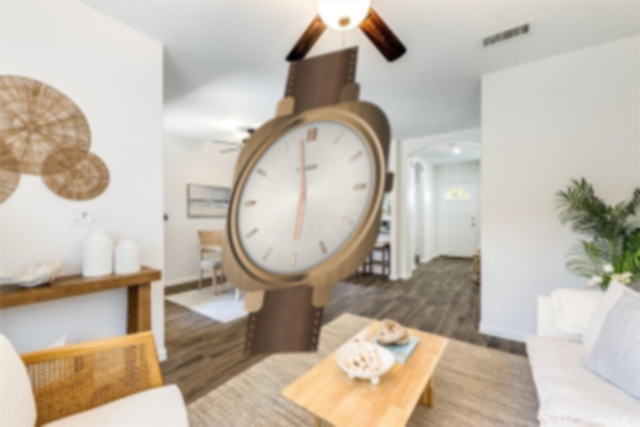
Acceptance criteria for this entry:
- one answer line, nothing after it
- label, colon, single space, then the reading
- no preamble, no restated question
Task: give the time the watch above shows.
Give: 5:58
